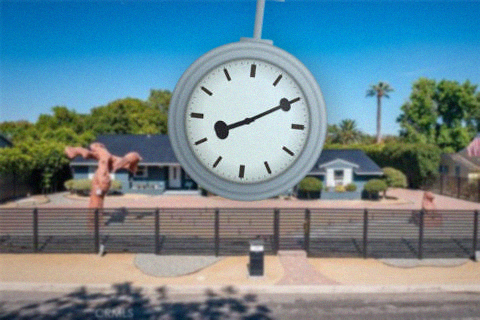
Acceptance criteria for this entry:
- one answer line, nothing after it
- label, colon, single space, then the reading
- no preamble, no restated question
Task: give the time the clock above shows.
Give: 8:10
